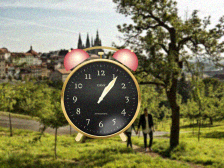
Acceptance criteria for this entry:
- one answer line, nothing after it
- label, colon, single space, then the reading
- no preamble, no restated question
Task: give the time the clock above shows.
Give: 1:06
